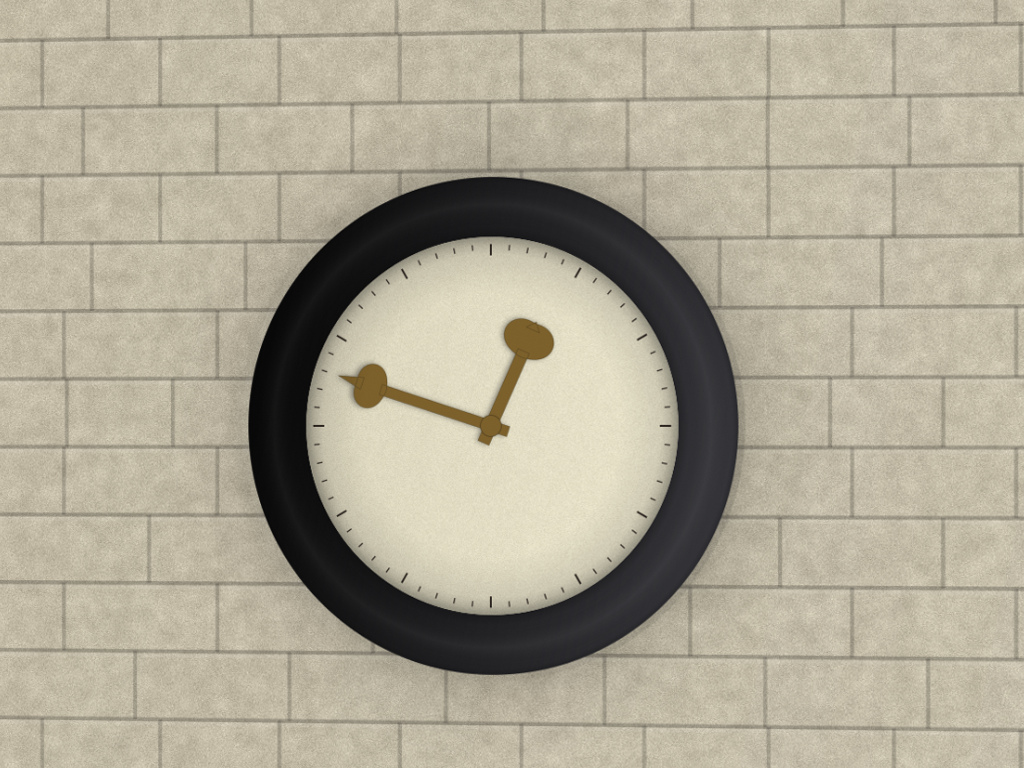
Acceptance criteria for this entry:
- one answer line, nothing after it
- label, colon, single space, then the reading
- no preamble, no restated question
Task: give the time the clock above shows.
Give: 12:48
